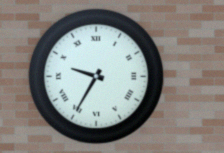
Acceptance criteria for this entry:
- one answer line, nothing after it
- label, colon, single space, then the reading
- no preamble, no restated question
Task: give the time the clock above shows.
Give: 9:35
